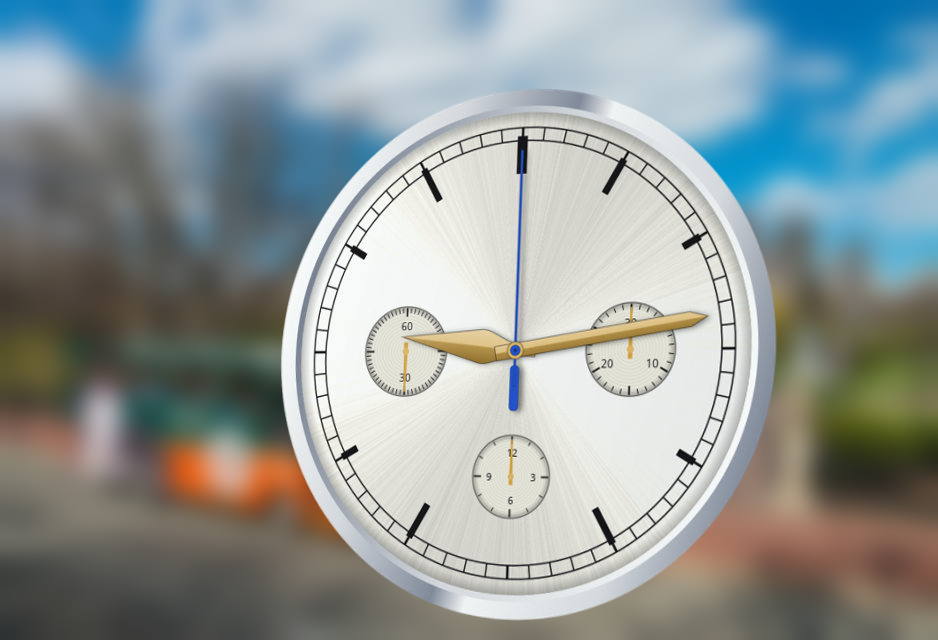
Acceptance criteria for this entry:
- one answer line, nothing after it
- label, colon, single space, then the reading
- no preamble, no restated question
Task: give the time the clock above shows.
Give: 9:13:30
